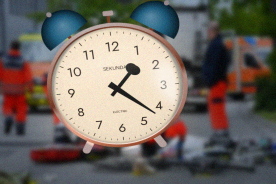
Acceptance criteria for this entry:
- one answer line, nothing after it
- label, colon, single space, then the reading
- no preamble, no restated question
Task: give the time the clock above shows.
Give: 1:22
